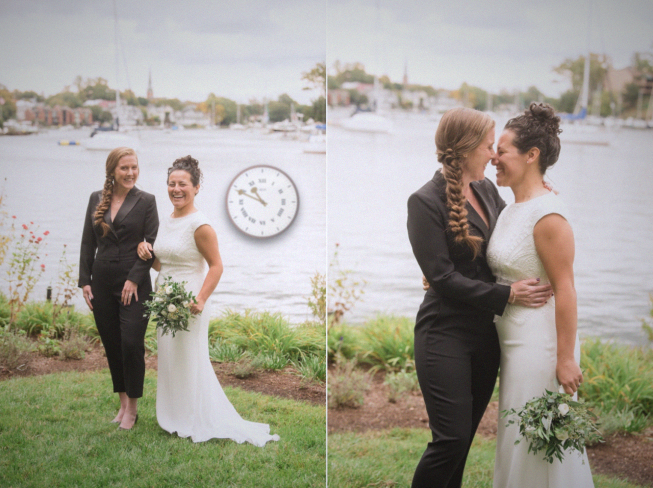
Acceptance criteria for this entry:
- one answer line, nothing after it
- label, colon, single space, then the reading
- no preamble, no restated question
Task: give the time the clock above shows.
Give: 10:49
